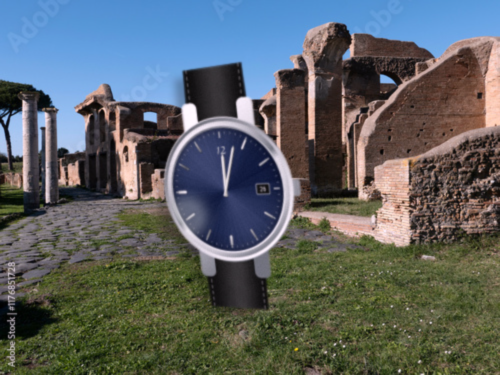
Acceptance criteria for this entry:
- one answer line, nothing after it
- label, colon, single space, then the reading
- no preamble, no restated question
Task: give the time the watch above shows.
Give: 12:03
